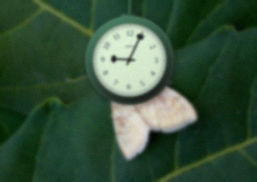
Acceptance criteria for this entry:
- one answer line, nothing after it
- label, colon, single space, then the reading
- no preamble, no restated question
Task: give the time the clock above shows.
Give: 9:04
